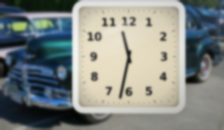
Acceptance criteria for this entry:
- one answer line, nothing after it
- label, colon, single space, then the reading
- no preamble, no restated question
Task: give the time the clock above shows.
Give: 11:32
